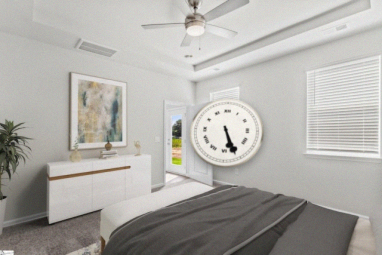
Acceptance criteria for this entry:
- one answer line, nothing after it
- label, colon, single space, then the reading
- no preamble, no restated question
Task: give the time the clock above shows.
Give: 5:26
